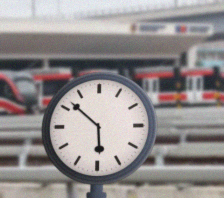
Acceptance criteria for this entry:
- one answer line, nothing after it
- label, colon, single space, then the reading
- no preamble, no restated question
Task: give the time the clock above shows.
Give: 5:52
